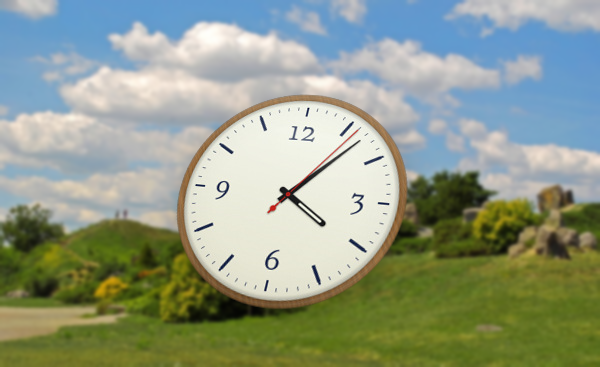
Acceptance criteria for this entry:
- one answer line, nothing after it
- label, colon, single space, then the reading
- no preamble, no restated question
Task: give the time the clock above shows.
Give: 4:07:06
